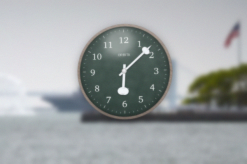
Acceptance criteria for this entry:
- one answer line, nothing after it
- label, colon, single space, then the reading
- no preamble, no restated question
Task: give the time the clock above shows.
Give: 6:08
